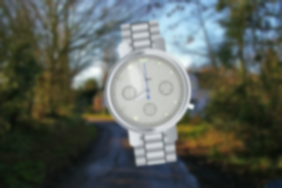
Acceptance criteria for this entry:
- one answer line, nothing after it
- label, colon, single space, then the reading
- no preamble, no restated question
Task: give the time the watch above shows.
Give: 7:58
